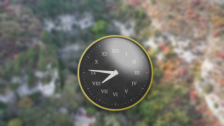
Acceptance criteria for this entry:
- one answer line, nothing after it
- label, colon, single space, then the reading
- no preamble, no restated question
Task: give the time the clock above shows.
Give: 7:46
